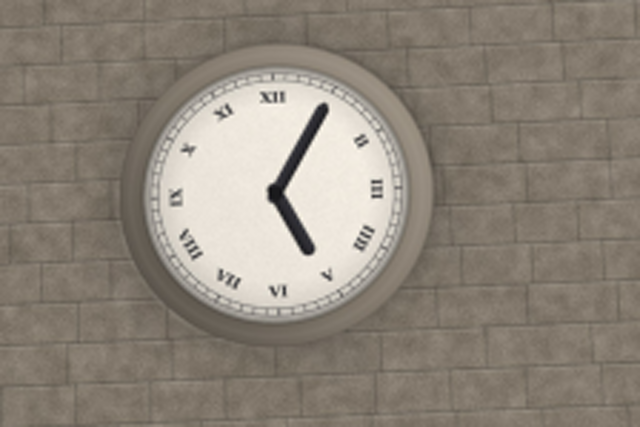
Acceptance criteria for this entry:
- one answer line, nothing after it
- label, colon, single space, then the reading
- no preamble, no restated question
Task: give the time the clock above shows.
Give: 5:05
